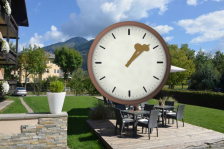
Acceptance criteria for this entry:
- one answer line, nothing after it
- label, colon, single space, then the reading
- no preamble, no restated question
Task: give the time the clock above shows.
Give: 1:08
